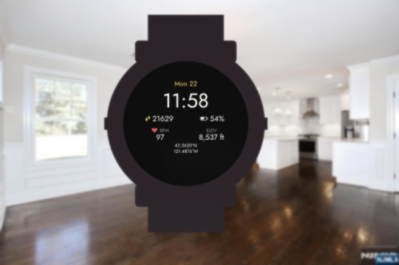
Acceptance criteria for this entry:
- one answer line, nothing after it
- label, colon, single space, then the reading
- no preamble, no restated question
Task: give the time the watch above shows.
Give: 11:58
